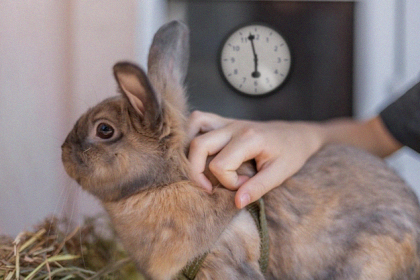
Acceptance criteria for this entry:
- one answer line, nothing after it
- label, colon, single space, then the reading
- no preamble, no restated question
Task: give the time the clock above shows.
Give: 5:58
